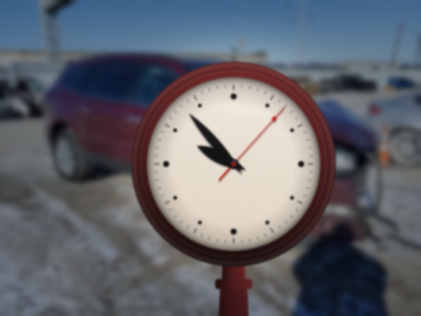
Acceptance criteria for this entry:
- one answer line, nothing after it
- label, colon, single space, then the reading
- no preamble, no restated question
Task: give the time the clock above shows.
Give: 9:53:07
